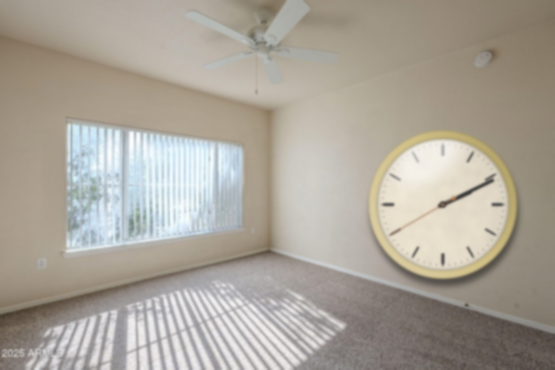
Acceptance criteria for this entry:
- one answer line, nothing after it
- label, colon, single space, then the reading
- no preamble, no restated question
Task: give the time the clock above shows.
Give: 2:10:40
